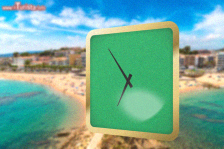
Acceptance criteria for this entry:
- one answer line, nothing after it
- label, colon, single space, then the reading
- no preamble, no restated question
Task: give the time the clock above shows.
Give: 6:54
